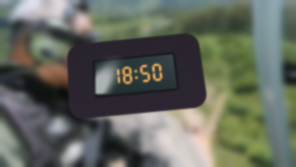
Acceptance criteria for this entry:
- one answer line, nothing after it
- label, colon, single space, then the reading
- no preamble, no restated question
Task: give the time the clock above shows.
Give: 18:50
